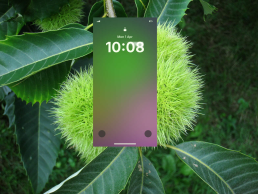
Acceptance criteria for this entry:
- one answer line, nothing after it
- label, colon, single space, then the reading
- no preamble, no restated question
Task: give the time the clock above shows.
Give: 10:08
